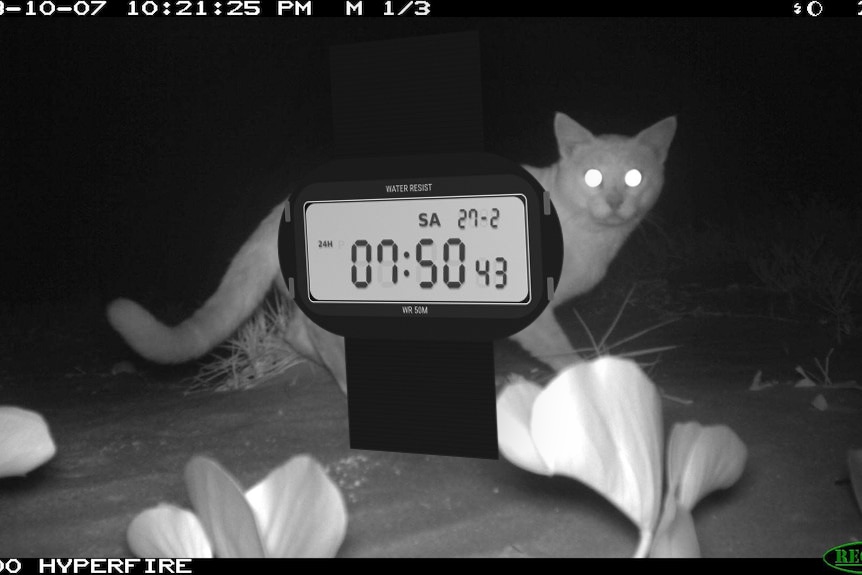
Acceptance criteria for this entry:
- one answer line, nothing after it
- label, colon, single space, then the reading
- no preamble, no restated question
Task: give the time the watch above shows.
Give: 7:50:43
